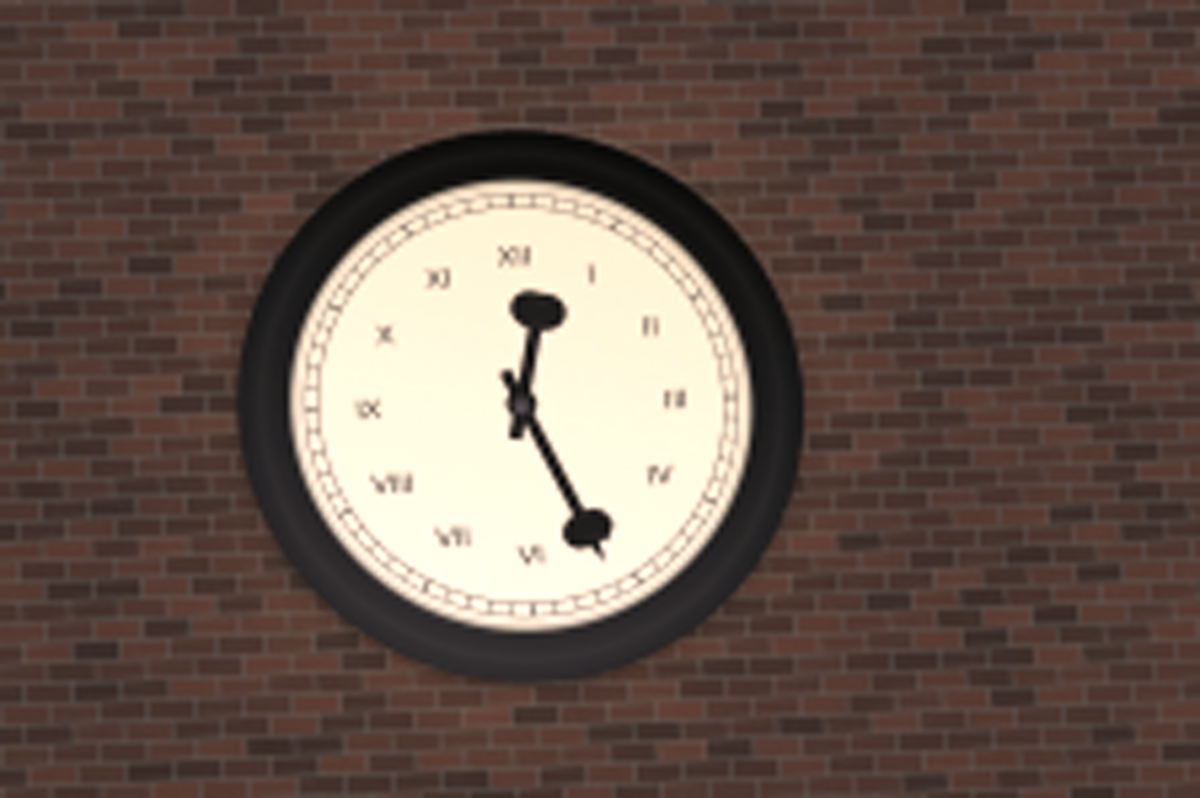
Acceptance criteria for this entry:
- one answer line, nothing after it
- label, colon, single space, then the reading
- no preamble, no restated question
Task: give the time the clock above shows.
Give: 12:26
